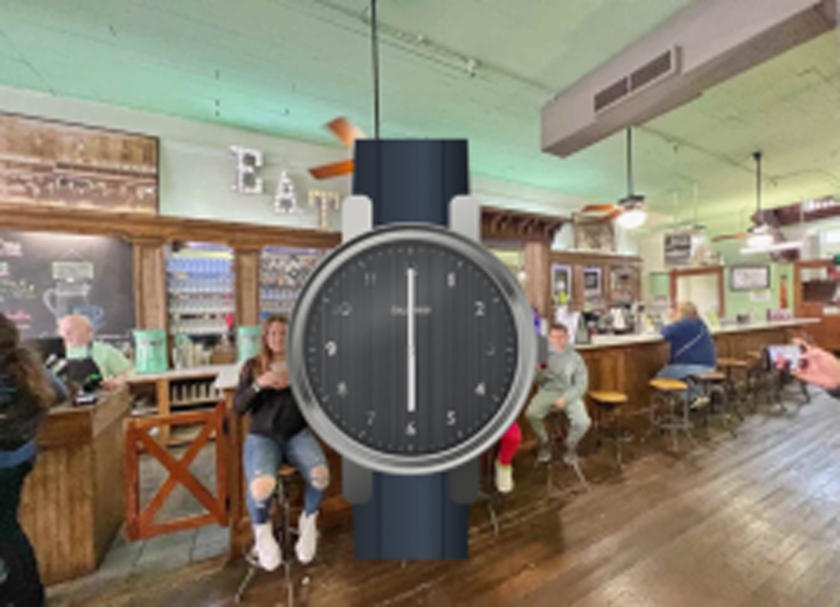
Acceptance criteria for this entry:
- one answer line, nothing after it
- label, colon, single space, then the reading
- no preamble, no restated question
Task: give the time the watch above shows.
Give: 6:00
